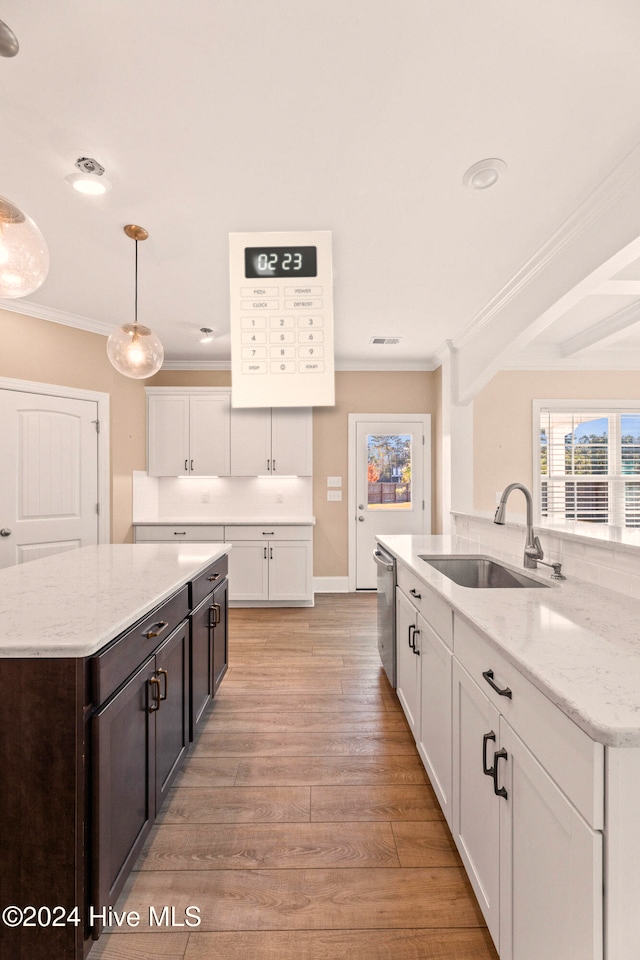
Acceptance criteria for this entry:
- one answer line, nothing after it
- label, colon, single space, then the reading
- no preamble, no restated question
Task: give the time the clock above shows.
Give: 2:23
